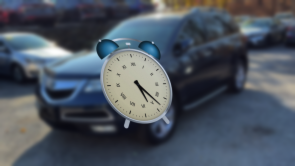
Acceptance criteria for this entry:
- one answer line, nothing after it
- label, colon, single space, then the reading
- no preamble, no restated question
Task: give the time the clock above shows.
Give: 5:23
